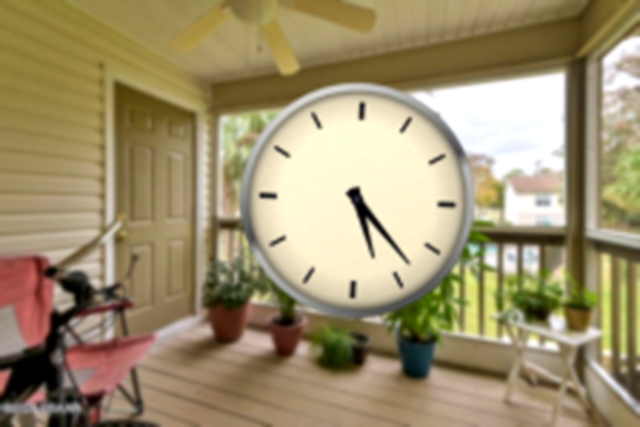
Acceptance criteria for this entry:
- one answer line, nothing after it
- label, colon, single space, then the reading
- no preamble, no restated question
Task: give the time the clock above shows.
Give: 5:23
